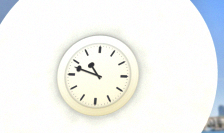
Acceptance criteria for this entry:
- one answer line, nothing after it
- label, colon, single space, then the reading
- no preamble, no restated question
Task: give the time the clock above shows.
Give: 10:48
